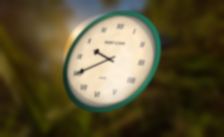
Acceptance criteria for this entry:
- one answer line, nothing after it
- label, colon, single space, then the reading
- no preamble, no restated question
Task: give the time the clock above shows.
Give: 9:40
